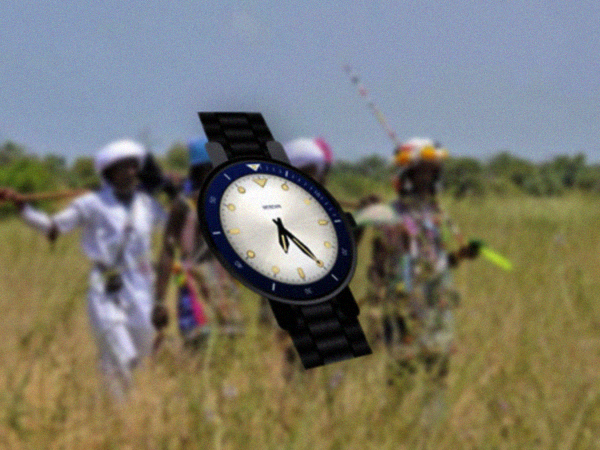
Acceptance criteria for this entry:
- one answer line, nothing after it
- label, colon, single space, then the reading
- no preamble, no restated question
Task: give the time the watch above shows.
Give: 6:25
